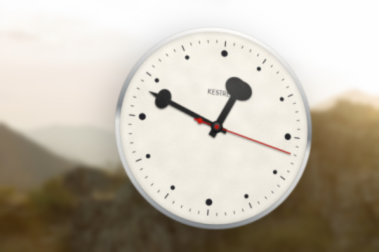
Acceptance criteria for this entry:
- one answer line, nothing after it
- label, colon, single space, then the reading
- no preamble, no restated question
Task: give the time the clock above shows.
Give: 12:48:17
